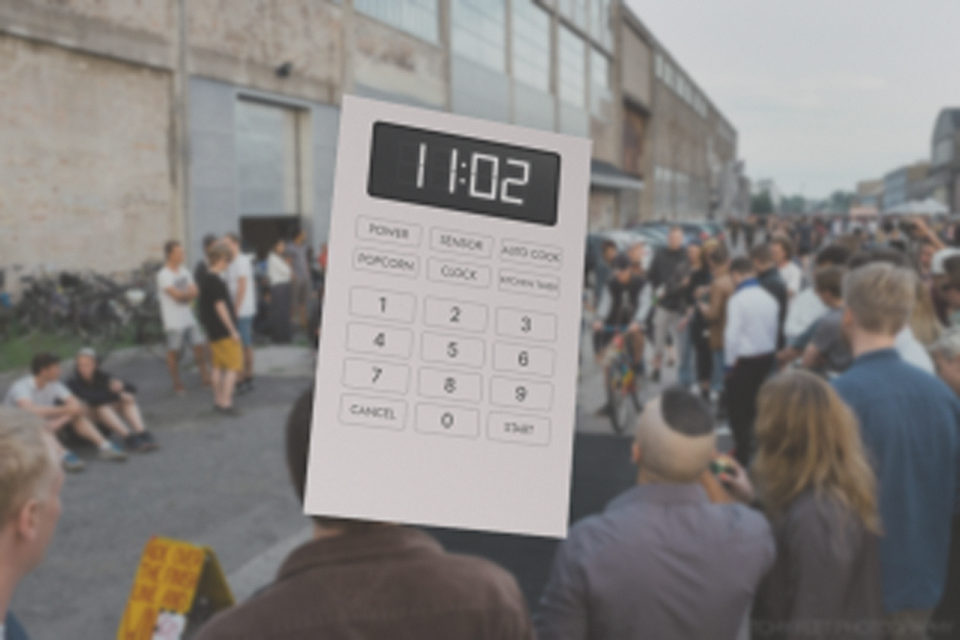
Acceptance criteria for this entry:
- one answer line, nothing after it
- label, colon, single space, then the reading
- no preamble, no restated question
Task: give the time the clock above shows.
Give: 11:02
